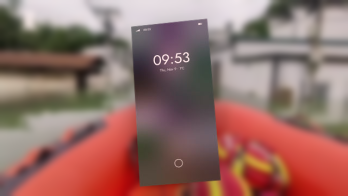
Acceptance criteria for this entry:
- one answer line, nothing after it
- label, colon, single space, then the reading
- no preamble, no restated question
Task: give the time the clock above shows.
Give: 9:53
